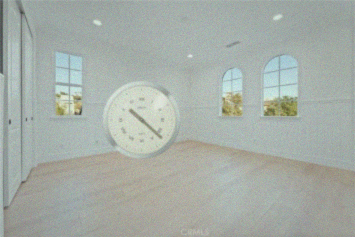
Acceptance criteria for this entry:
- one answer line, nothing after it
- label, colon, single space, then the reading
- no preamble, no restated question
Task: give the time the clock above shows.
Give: 10:22
